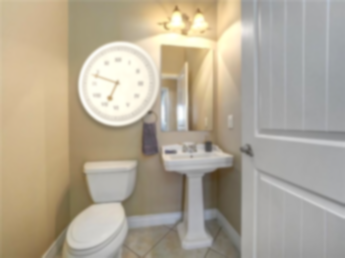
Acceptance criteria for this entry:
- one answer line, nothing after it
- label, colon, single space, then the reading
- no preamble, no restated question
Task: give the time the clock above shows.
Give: 6:48
